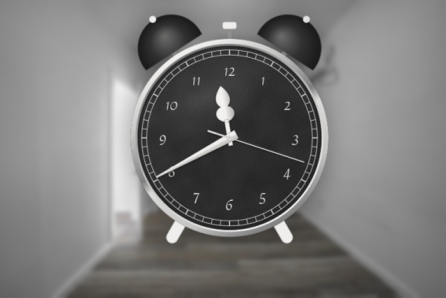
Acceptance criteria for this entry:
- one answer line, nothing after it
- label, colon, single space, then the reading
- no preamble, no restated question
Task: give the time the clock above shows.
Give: 11:40:18
